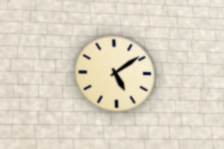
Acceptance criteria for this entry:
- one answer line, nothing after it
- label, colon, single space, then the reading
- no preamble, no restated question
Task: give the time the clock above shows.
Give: 5:09
